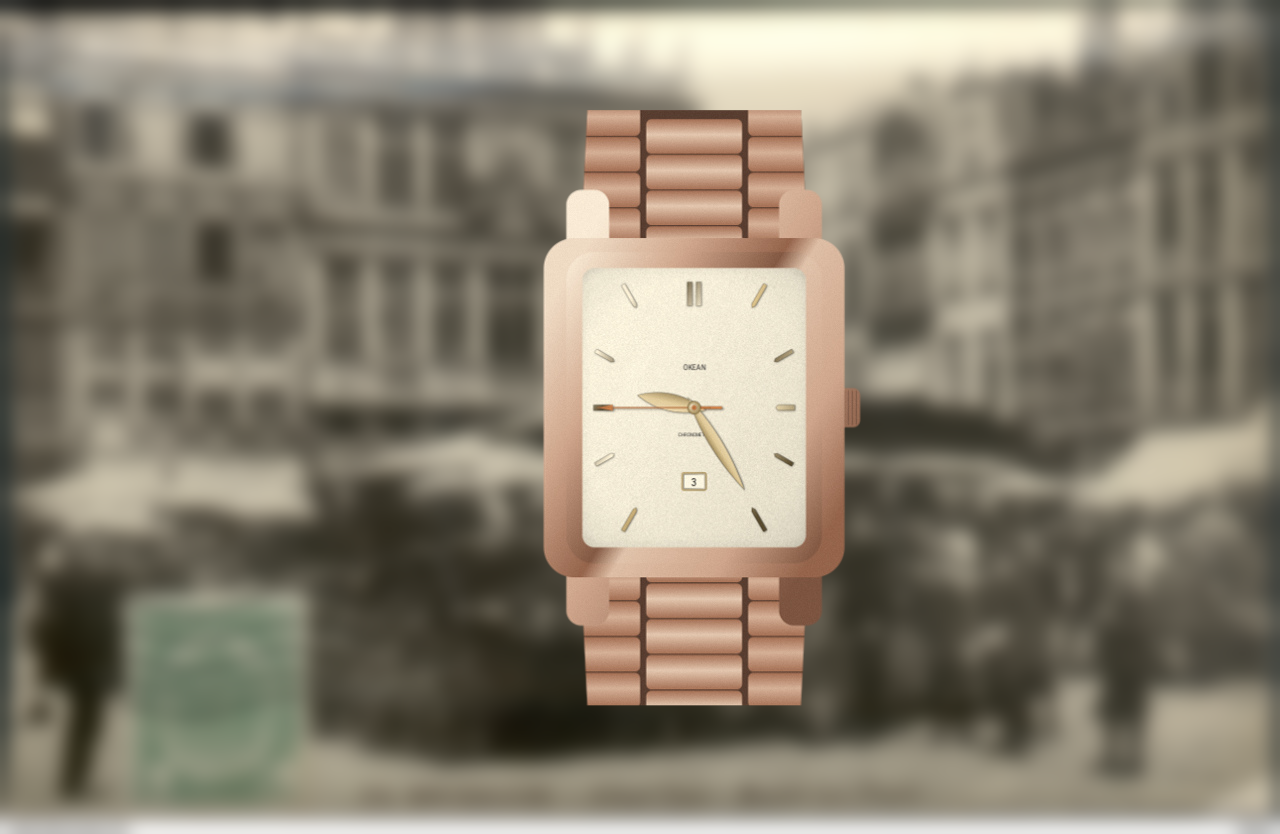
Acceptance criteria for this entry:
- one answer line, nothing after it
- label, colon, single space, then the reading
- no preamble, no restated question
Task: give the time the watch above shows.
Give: 9:24:45
